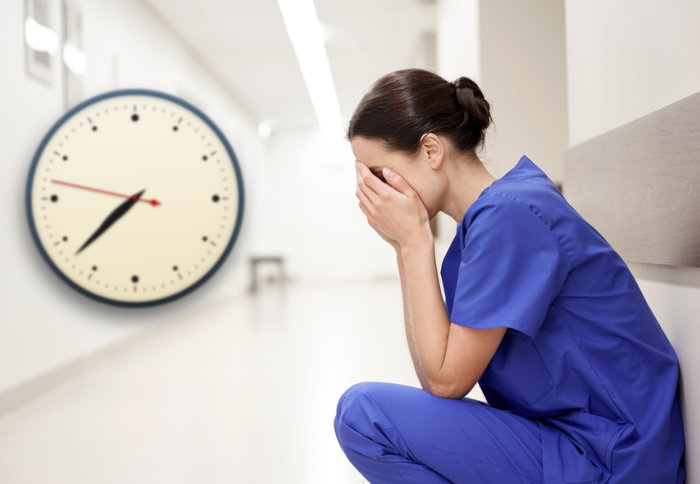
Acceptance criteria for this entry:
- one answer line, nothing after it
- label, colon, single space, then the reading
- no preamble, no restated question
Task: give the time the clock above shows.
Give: 7:37:47
